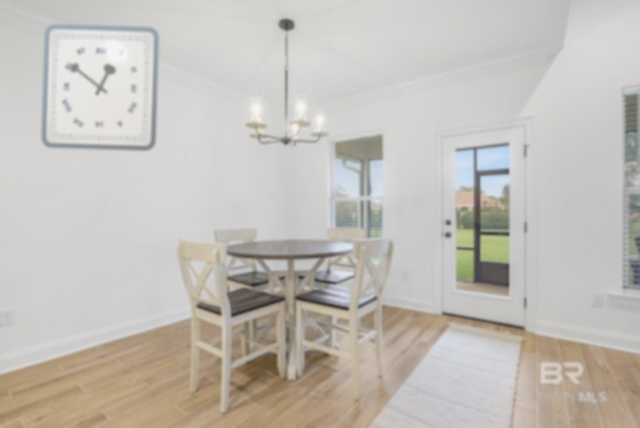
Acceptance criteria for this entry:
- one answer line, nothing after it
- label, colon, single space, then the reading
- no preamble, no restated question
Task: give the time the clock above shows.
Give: 12:51
